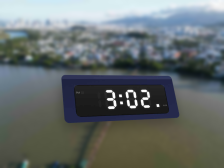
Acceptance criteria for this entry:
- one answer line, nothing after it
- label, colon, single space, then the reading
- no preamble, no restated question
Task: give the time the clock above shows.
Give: 3:02
